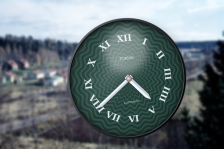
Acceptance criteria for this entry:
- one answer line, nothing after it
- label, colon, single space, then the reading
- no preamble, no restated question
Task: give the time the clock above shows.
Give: 4:39
